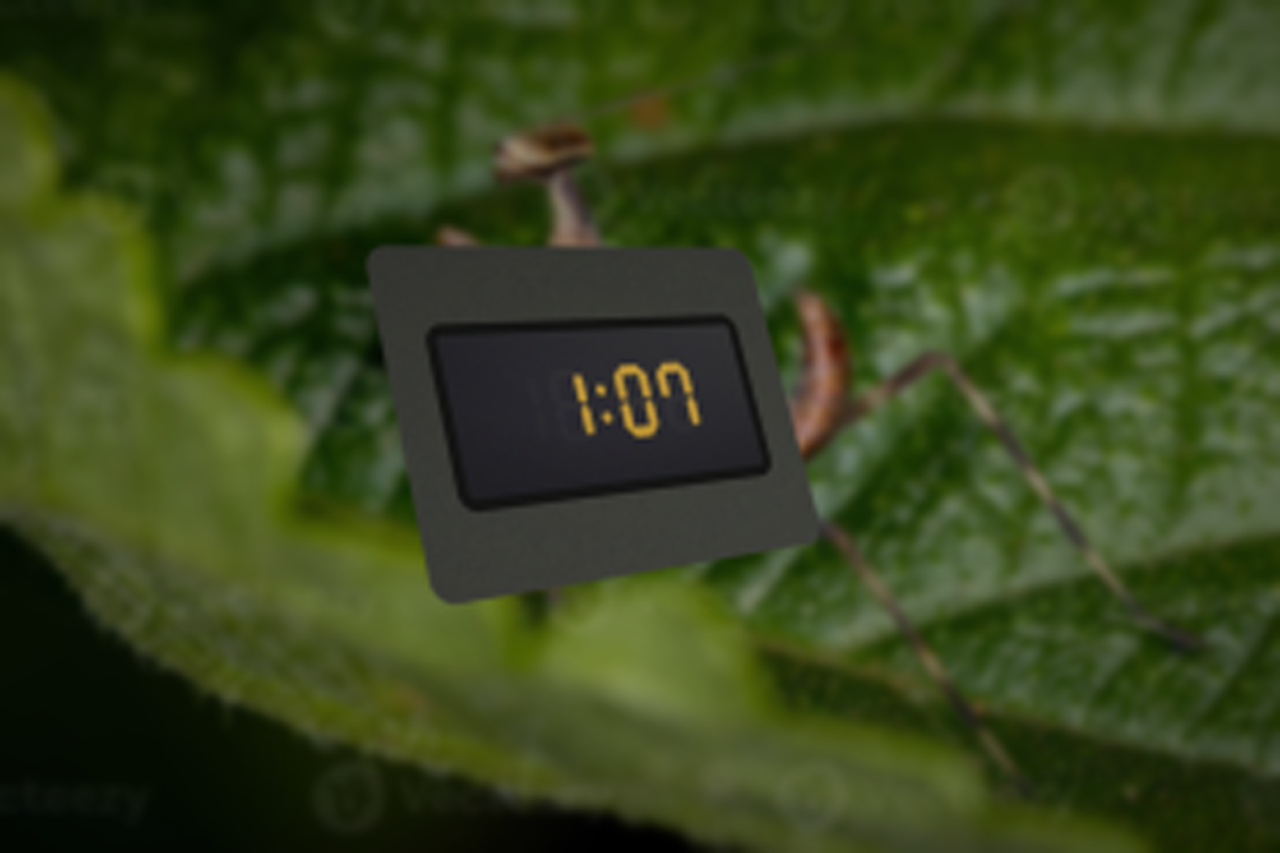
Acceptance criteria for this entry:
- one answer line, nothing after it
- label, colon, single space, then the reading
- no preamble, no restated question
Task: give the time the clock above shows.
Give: 1:07
